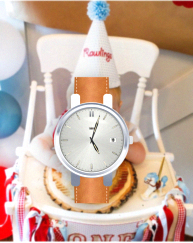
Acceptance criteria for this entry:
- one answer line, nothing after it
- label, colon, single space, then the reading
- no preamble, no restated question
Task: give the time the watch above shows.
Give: 5:03
